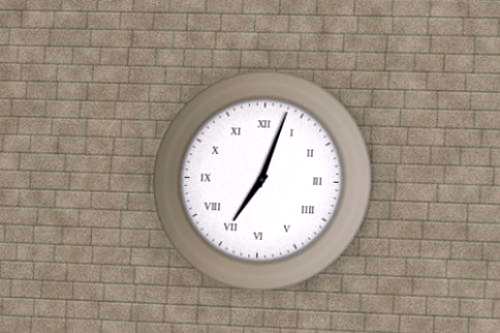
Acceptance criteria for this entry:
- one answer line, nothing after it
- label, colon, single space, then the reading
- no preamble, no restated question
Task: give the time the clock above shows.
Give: 7:03
